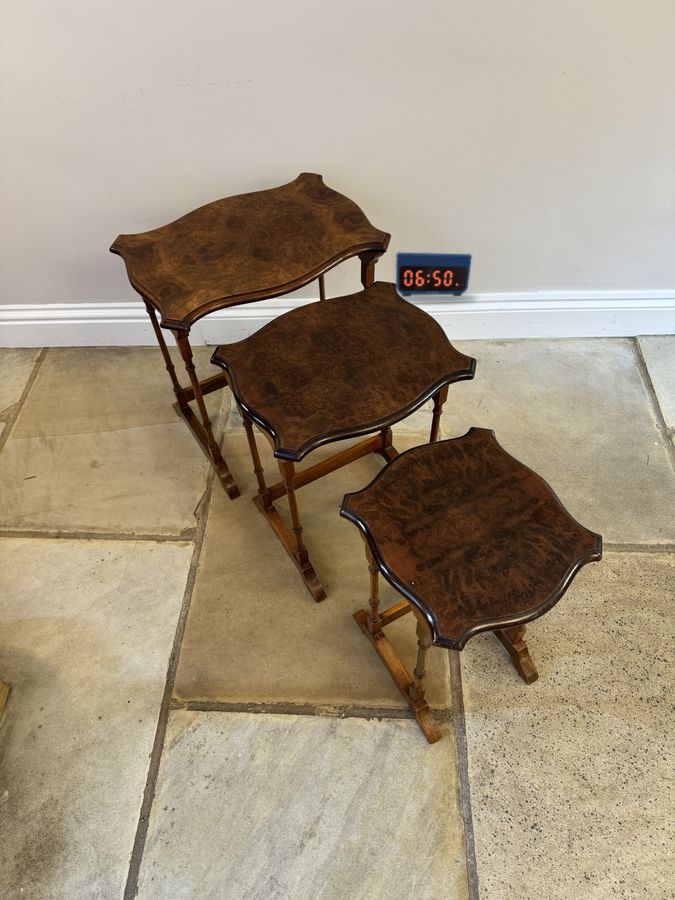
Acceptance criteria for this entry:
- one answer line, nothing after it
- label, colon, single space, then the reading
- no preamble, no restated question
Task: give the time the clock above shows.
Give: 6:50
